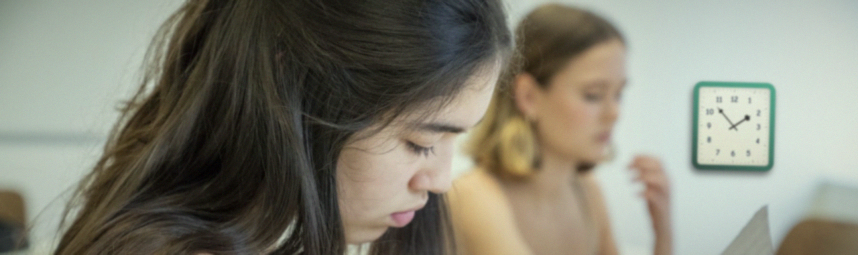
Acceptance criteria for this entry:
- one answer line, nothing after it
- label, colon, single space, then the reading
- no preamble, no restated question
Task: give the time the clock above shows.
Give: 1:53
